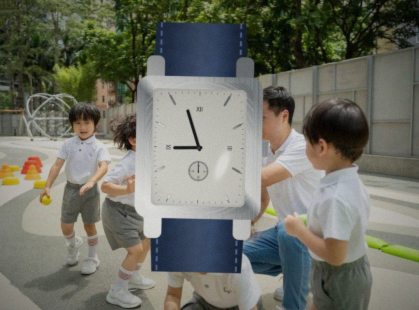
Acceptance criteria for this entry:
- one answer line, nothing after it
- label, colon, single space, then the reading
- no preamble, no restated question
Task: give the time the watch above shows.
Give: 8:57
